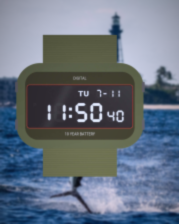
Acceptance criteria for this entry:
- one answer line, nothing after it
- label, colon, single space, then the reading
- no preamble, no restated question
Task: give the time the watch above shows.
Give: 11:50:40
